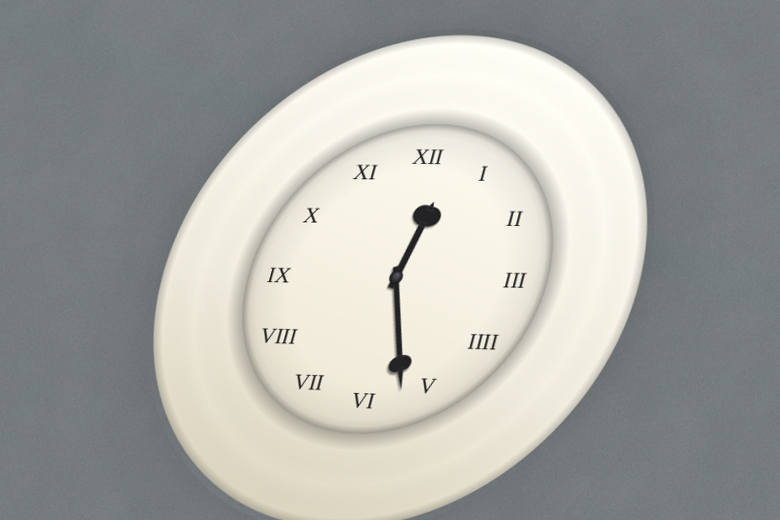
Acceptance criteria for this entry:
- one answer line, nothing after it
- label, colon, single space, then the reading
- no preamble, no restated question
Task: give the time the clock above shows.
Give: 12:27
